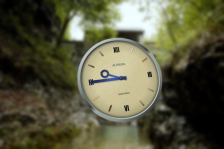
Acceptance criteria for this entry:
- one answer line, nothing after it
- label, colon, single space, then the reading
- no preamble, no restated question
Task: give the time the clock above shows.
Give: 9:45
